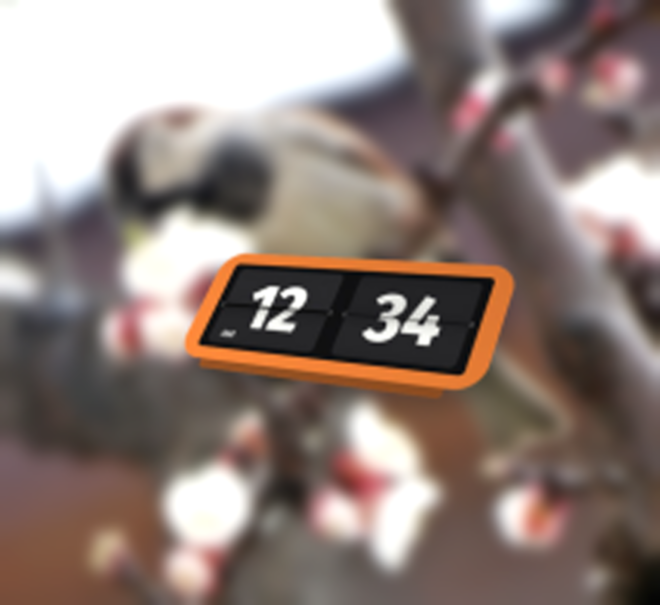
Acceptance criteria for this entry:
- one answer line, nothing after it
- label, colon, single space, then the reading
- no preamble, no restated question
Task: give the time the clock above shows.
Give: 12:34
